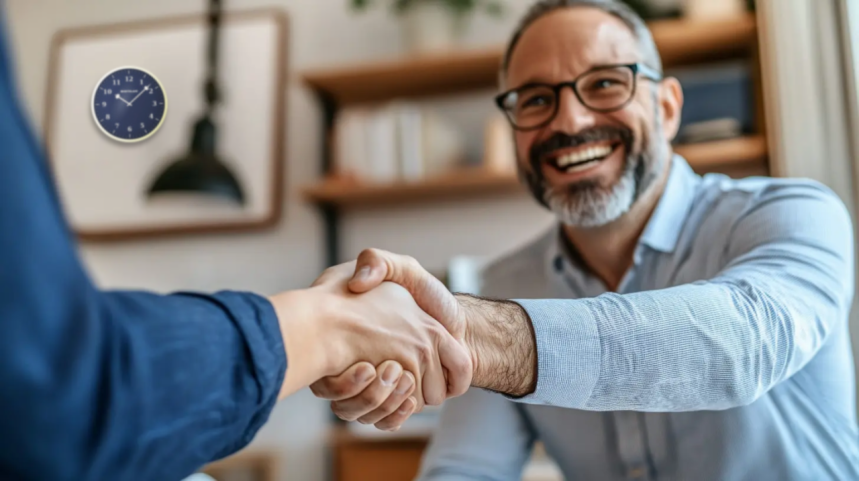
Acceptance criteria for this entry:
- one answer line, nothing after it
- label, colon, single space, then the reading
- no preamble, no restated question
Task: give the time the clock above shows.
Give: 10:08
